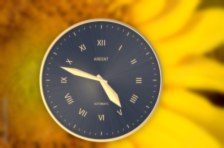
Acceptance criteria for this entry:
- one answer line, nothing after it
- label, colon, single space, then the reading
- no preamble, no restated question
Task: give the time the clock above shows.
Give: 4:48
